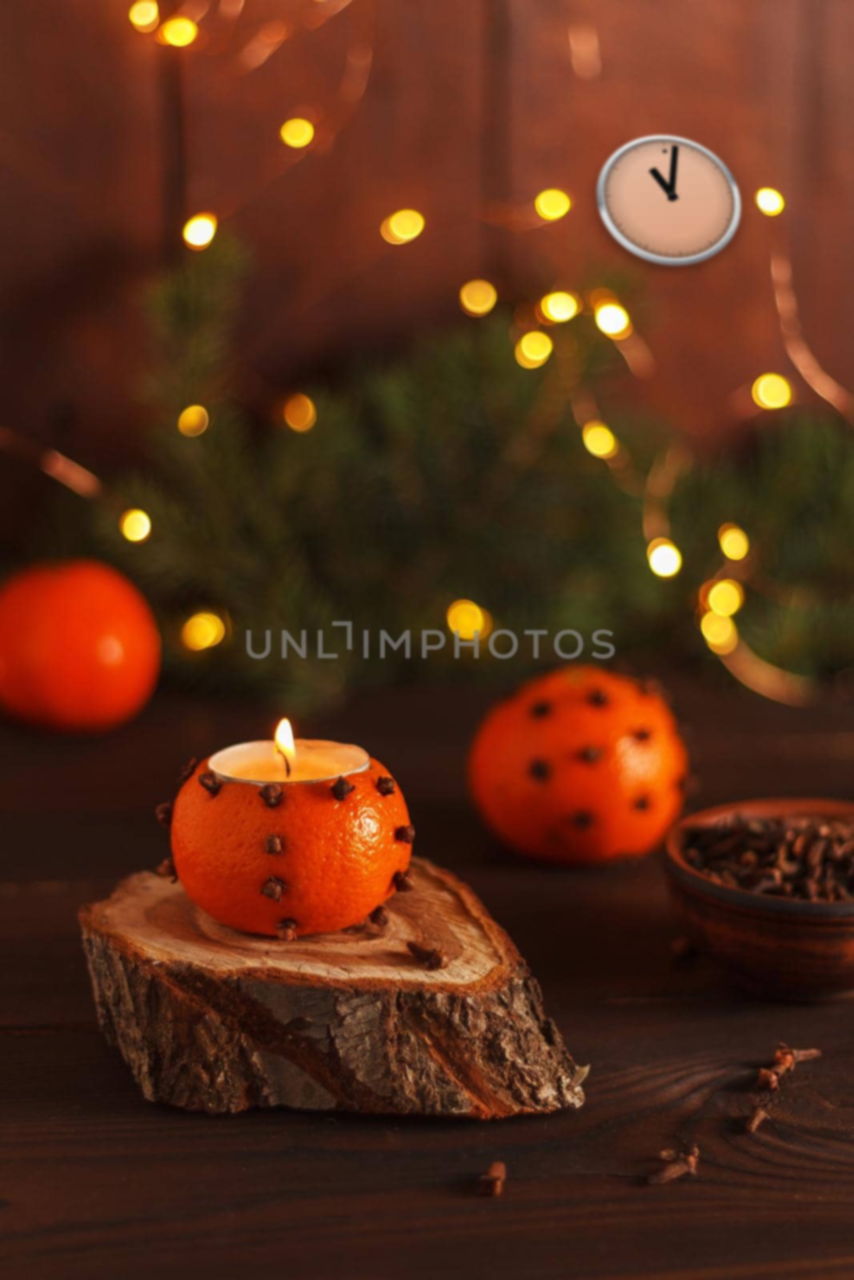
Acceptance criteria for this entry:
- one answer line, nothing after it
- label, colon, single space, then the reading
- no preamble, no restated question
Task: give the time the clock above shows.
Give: 11:02
